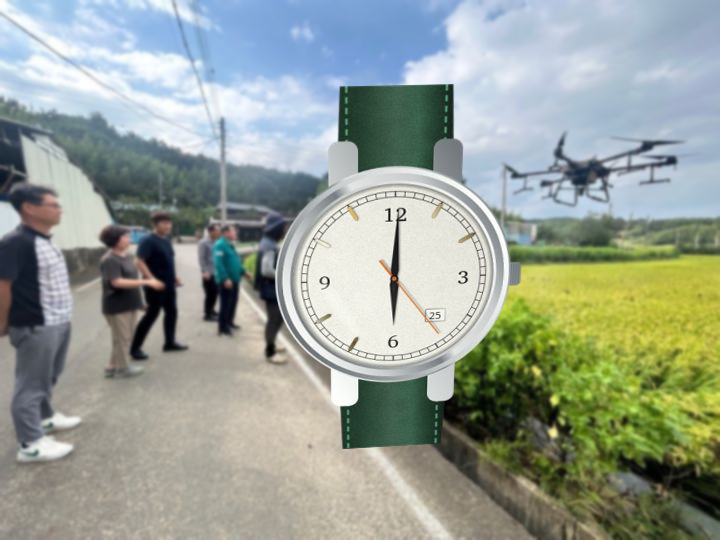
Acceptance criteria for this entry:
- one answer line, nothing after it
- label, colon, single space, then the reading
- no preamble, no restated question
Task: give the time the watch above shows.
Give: 6:00:24
